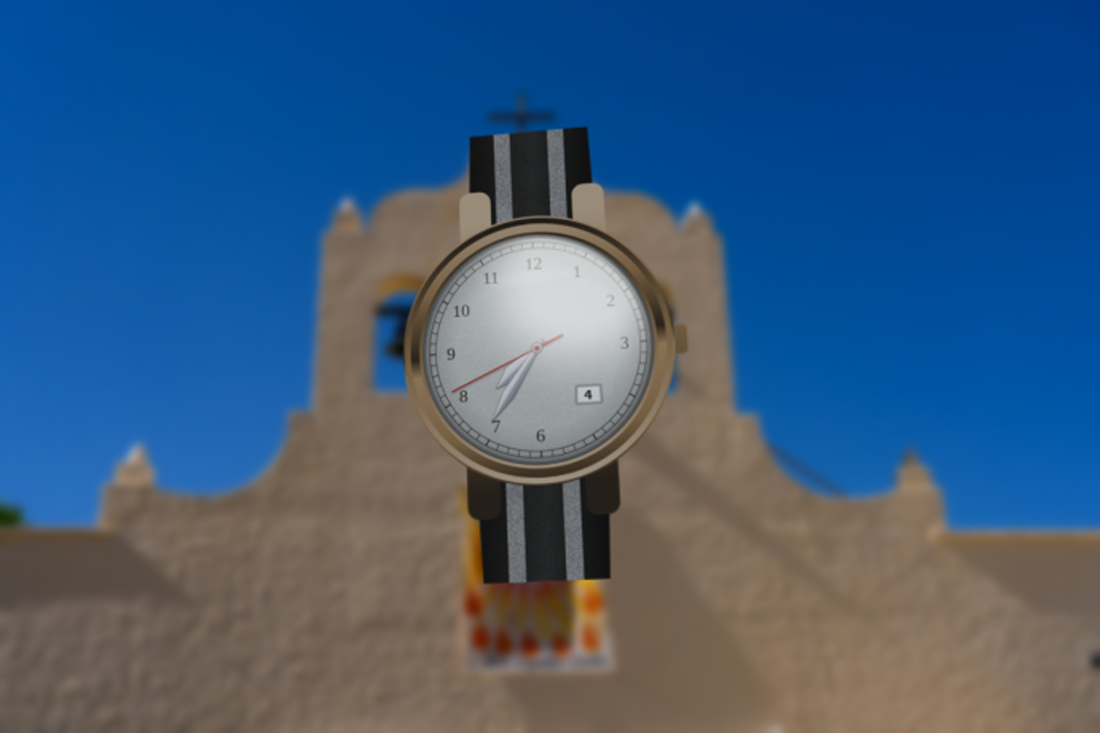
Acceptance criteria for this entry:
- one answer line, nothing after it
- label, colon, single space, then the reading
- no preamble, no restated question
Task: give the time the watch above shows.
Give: 7:35:41
